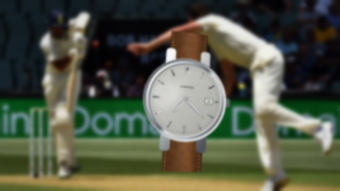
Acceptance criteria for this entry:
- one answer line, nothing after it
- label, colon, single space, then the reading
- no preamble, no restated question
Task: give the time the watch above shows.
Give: 7:22
